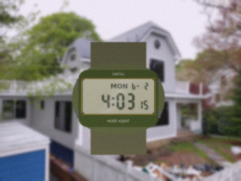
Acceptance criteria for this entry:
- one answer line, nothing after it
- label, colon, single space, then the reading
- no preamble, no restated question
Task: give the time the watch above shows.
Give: 4:03:15
